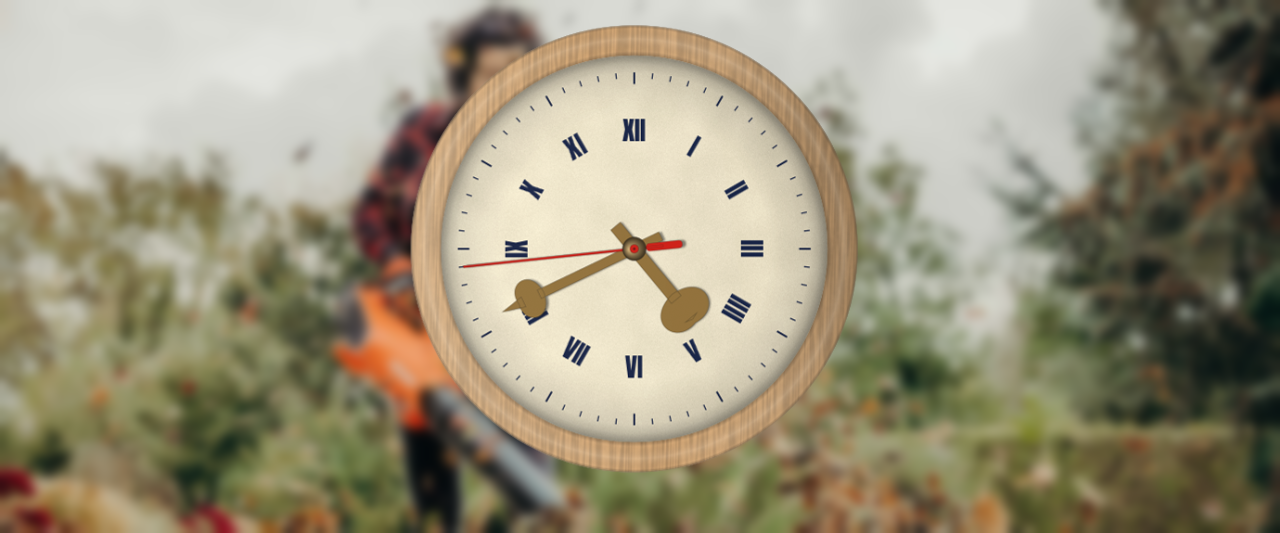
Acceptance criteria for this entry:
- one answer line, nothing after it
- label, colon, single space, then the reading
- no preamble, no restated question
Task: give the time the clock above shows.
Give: 4:40:44
